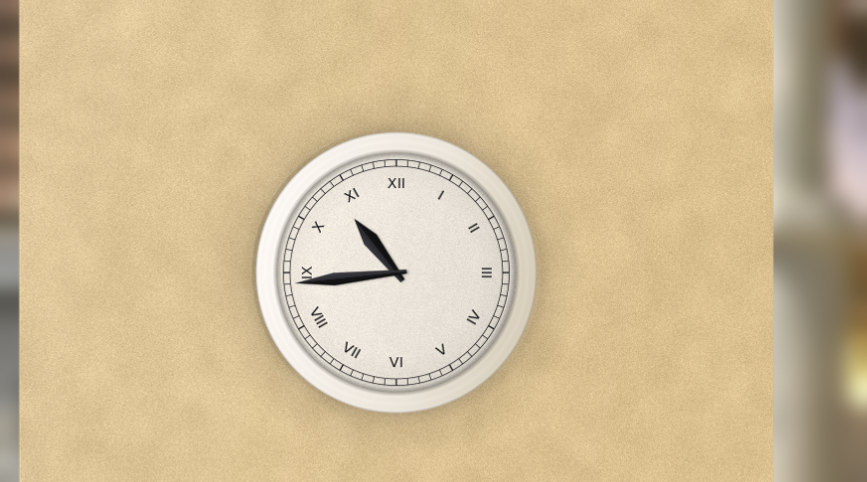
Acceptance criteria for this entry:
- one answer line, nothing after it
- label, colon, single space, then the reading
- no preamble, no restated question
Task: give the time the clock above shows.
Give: 10:44
